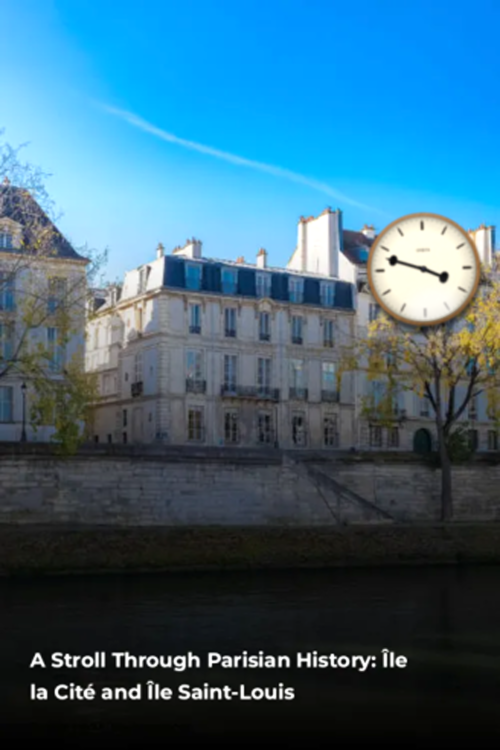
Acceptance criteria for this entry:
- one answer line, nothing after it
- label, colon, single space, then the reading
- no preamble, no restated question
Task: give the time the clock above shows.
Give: 3:48
